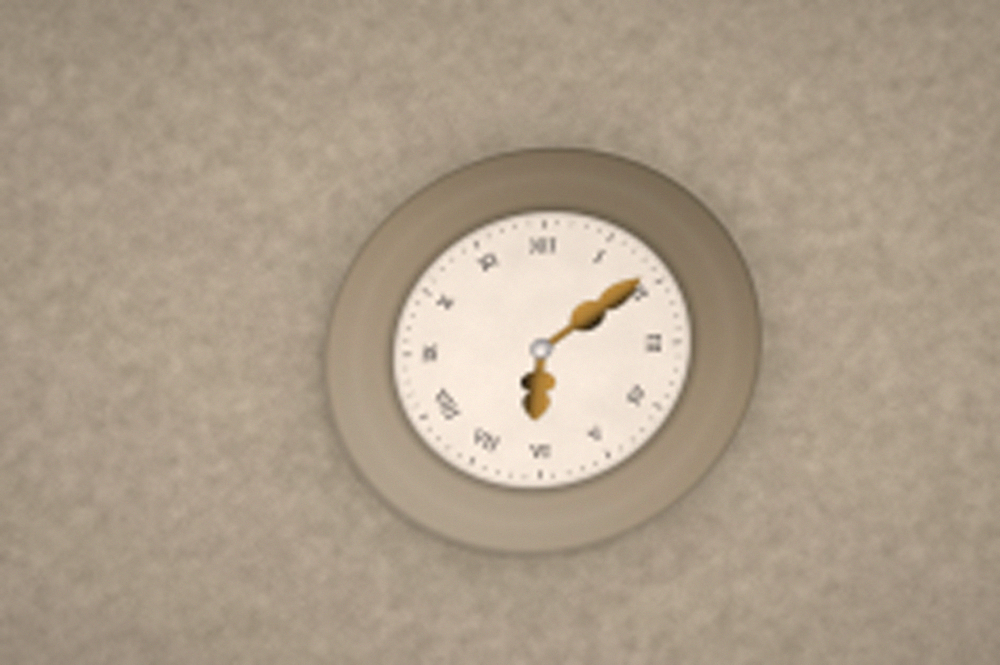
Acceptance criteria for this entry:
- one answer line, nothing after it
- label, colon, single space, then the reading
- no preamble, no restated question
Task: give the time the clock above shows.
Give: 6:09
